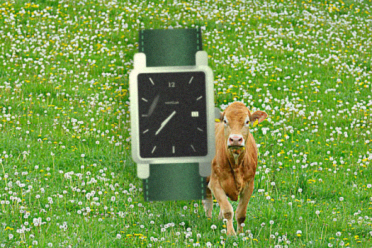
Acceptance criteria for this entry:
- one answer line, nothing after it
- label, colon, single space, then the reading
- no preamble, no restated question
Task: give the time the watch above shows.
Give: 7:37
